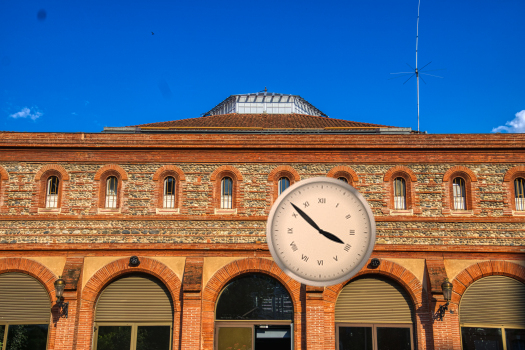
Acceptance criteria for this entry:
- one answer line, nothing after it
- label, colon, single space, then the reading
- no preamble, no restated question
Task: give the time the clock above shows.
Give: 3:52
